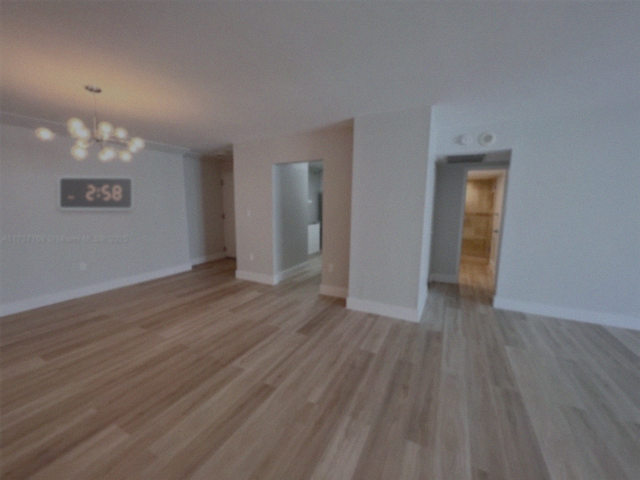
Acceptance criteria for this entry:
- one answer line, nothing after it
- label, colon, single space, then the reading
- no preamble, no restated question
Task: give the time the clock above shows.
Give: 2:58
